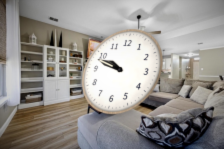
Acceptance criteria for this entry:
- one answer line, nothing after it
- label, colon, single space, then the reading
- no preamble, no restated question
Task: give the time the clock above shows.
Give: 9:48
